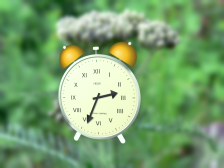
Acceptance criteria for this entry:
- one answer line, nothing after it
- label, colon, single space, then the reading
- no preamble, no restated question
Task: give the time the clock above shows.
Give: 2:34
